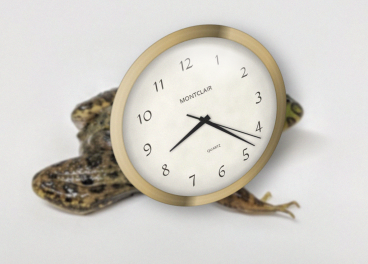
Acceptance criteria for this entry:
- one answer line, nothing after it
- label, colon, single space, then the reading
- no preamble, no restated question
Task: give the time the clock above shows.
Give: 8:23:22
